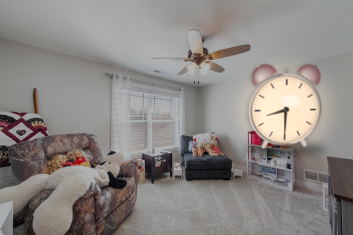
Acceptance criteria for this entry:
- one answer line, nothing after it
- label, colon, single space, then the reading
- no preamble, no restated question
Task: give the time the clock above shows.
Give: 8:30
